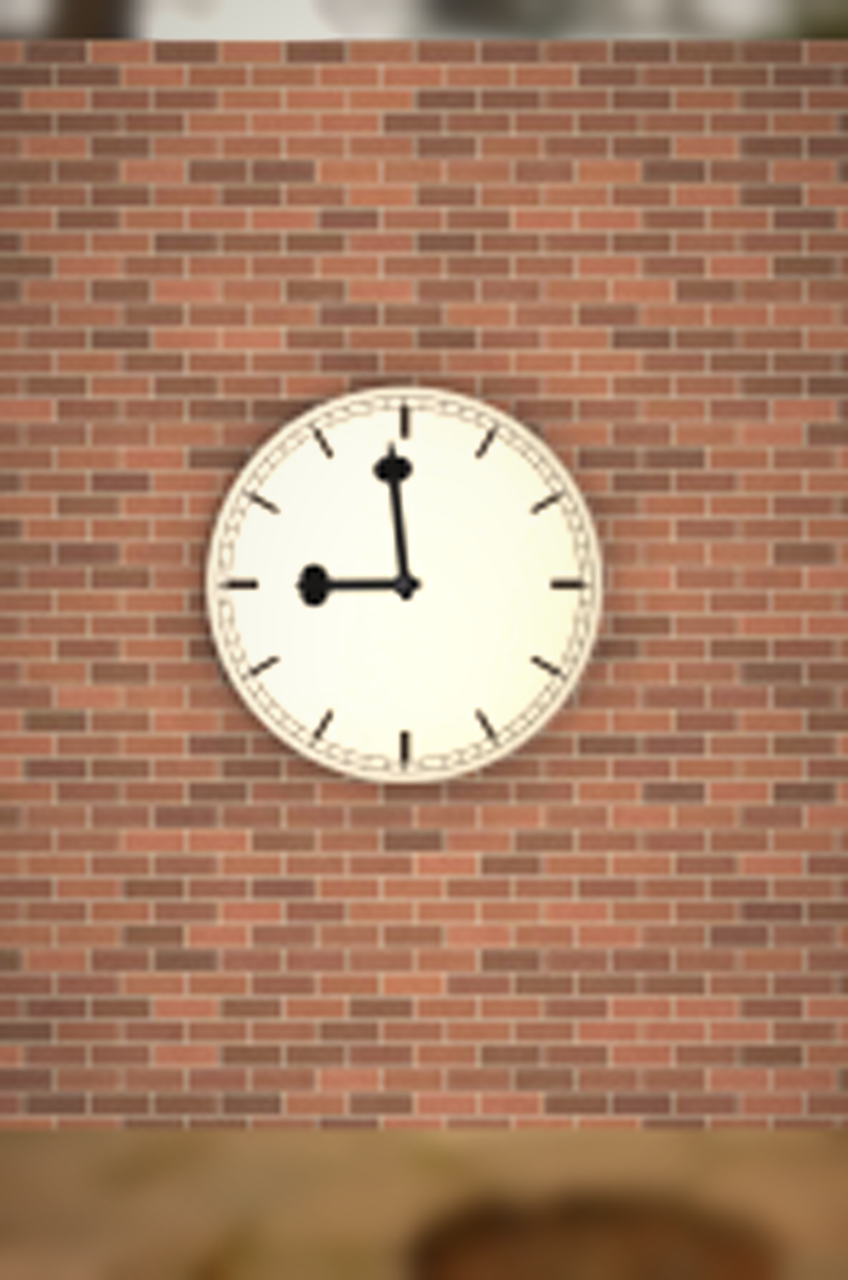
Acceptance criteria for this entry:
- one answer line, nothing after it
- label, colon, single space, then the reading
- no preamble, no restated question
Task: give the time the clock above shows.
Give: 8:59
